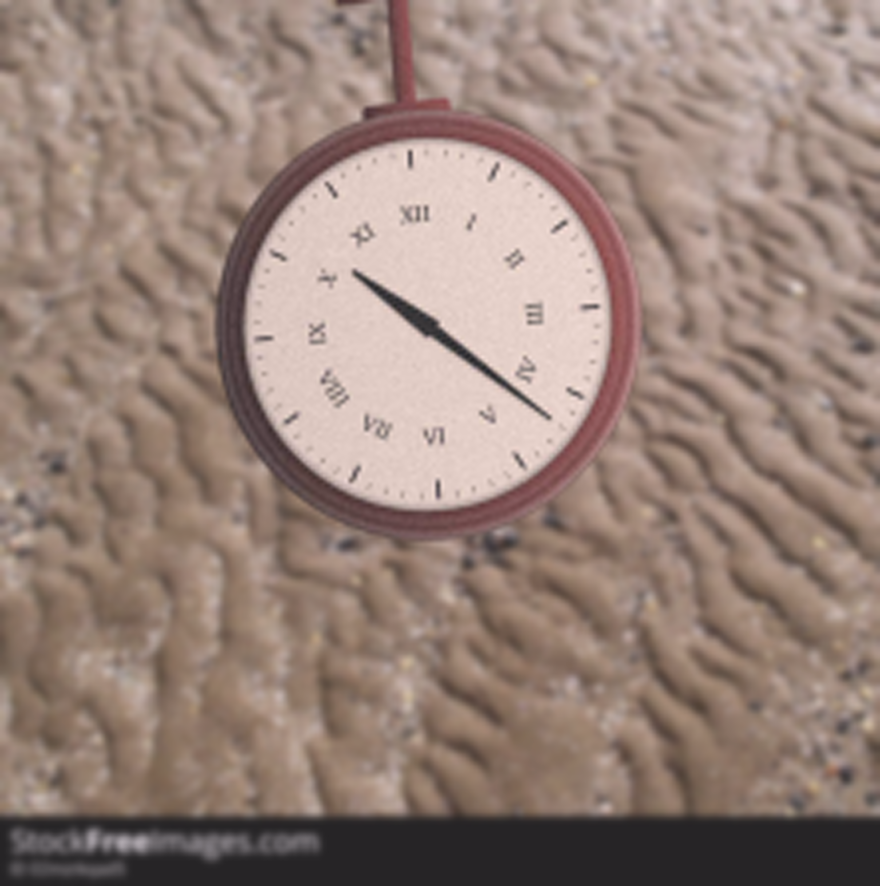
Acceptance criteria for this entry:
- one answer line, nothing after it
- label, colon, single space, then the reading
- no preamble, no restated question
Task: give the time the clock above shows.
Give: 10:22
